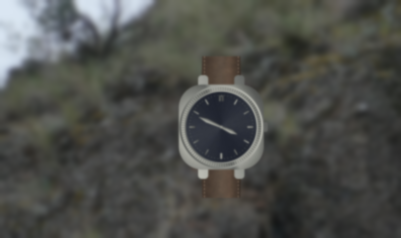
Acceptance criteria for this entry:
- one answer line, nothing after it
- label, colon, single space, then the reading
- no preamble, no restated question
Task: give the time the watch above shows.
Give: 3:49
